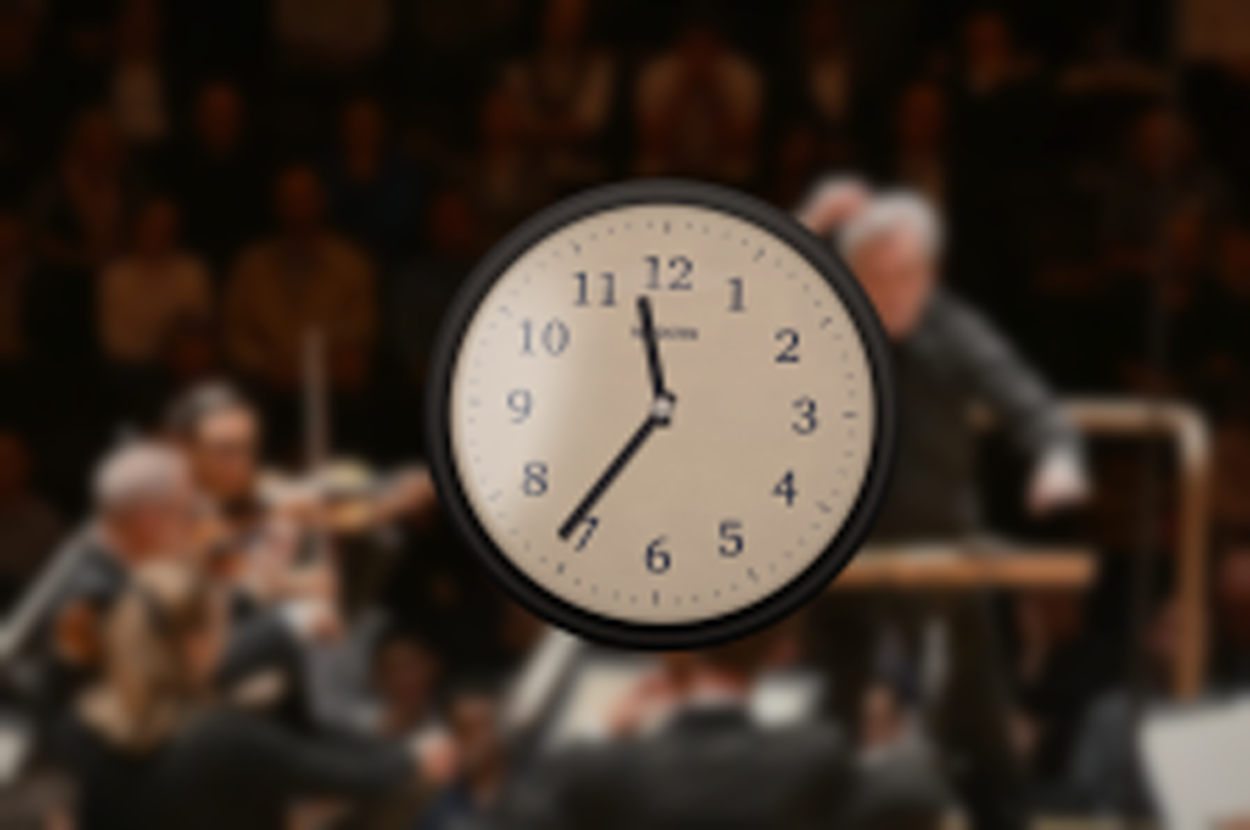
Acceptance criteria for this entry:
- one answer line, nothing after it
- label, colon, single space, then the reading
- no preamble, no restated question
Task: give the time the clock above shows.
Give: 11:36
